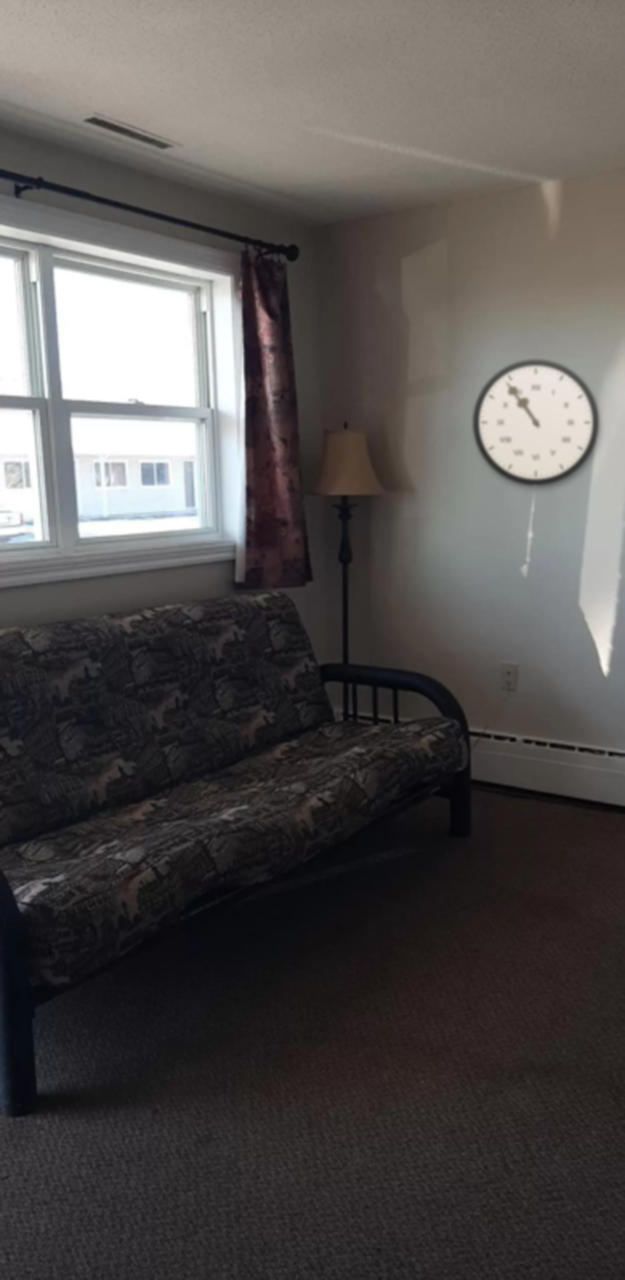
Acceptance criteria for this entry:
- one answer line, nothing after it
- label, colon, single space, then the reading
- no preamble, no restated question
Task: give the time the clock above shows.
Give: 10:54
